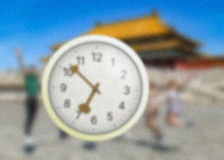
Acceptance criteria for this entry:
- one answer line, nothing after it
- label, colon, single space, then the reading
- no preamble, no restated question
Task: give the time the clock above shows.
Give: 6:52
